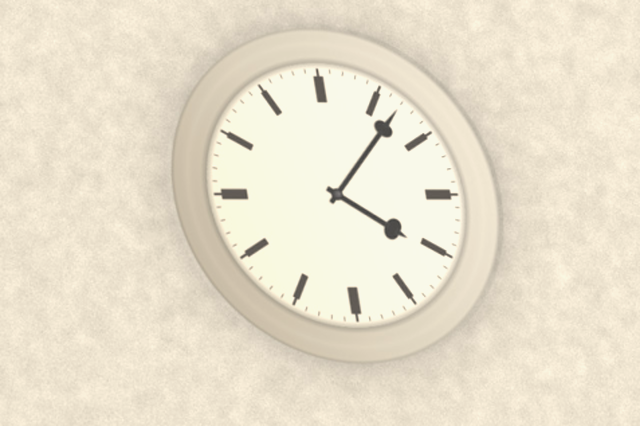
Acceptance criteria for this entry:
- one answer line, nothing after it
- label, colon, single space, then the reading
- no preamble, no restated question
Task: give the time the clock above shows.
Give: 4:07
